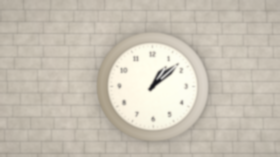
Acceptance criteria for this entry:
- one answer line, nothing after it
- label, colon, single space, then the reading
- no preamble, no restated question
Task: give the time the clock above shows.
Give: 1:08
